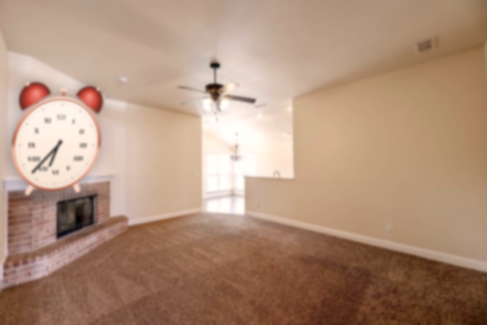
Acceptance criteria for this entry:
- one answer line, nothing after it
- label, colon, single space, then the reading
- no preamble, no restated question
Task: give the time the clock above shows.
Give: 6:37
